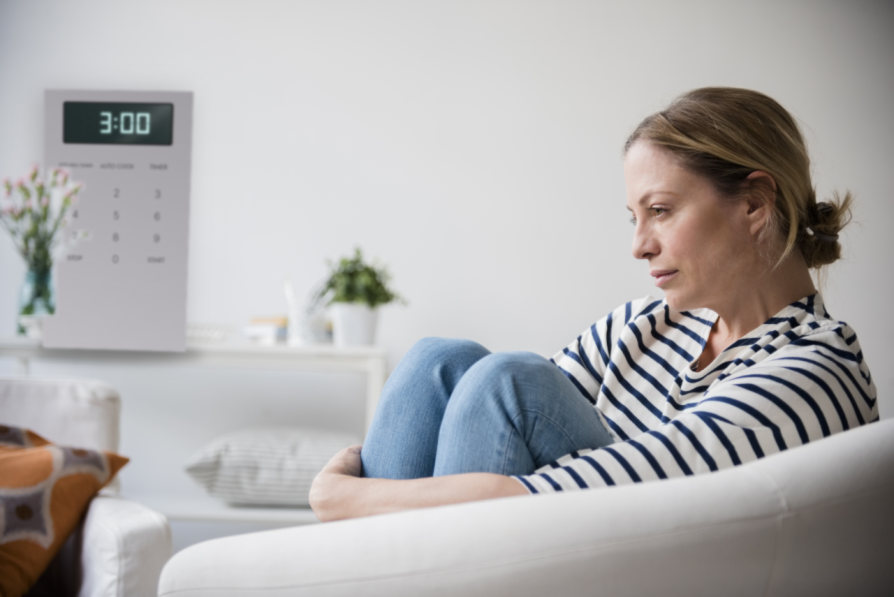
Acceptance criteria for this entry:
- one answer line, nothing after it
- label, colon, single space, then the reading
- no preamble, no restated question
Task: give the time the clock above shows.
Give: 3:00
